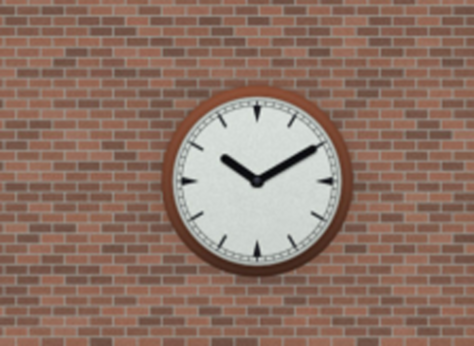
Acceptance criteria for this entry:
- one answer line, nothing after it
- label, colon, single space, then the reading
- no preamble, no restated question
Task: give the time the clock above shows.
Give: 10:10
